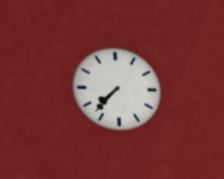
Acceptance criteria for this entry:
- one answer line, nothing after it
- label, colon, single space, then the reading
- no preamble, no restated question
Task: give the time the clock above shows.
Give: 7:37
